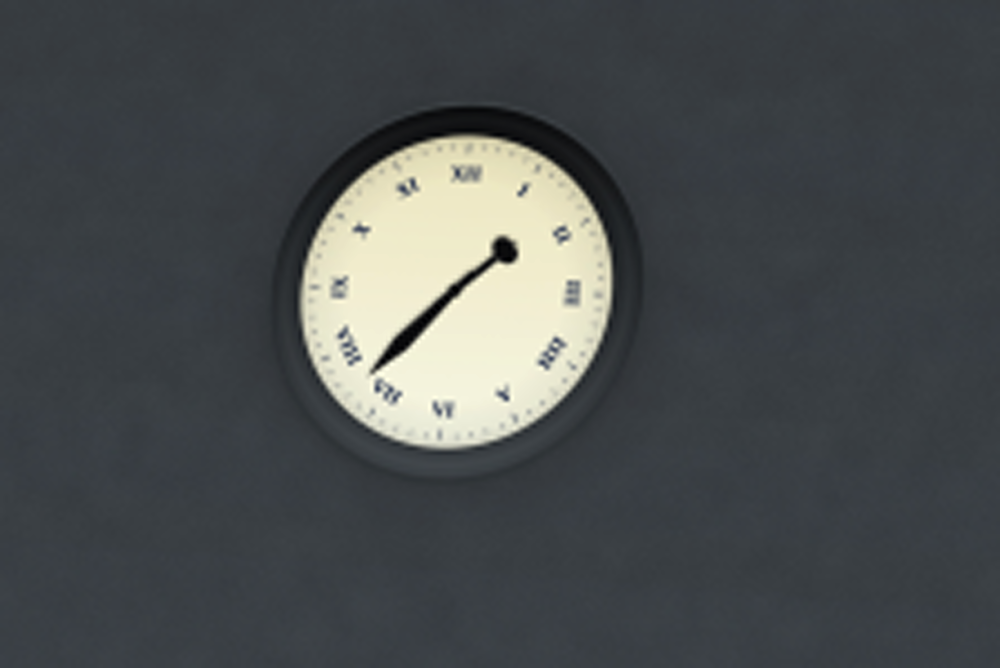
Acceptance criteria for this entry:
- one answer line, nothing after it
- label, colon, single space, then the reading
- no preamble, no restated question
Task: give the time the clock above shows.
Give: 1:37
